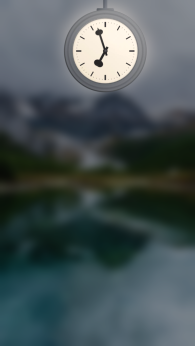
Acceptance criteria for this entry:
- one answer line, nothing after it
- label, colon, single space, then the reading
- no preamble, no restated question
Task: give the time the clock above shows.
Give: 6:57
